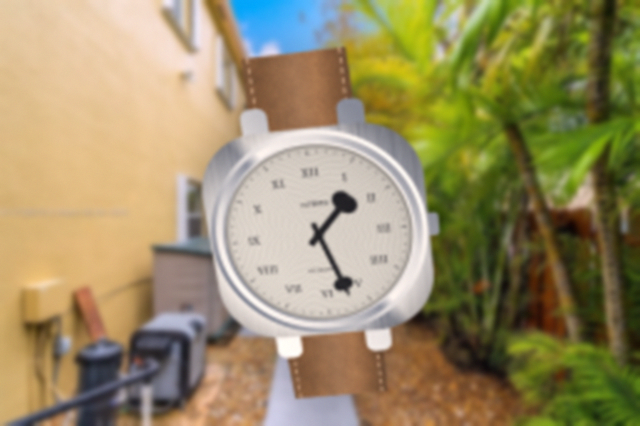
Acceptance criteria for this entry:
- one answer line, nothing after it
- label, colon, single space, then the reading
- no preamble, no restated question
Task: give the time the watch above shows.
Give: 1:27
